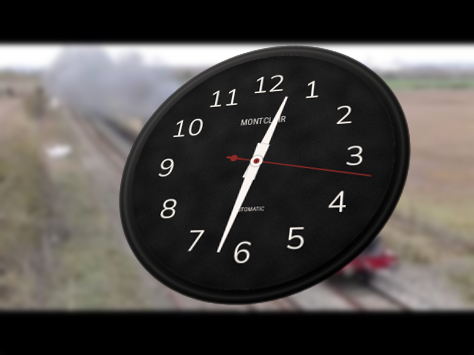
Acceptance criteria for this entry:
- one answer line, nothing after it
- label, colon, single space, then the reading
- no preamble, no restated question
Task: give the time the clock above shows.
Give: 12:32:17
